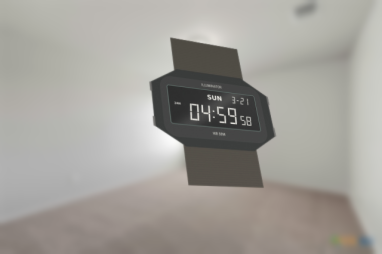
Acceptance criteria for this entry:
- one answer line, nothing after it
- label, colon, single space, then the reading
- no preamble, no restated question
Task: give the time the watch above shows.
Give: 4:59:58
